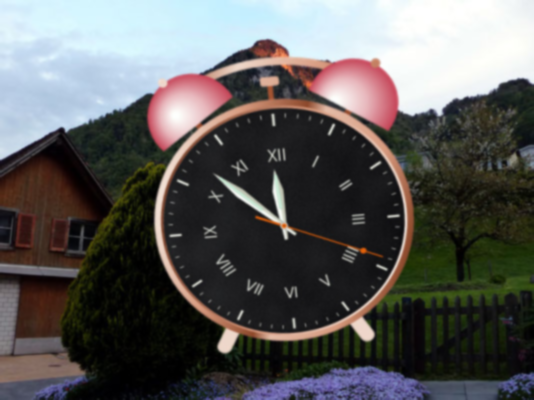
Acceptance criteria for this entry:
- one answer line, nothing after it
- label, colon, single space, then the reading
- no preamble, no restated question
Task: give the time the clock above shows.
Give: 11:52:19
